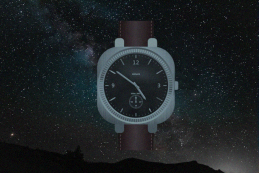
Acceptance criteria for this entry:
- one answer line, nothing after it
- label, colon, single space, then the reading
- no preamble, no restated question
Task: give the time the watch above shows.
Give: 4:51
